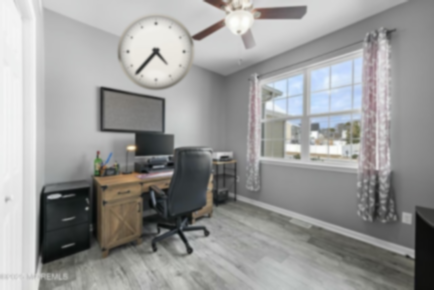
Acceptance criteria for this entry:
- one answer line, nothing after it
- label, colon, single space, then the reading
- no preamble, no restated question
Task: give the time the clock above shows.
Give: 4:37
